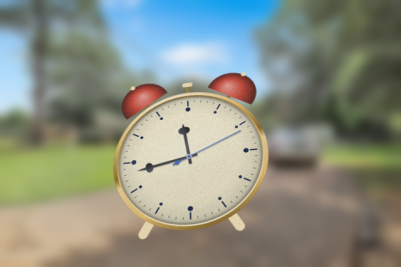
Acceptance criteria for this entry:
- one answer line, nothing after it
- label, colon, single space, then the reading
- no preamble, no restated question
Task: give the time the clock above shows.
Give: 11:43:11
